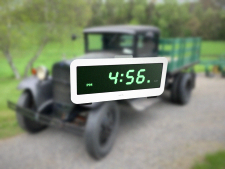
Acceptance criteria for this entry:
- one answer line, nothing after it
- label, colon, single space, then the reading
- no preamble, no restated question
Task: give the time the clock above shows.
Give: 4:56
